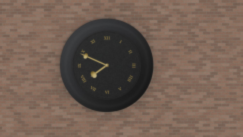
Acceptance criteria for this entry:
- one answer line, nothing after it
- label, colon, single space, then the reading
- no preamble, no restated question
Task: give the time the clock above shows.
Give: 7:49
